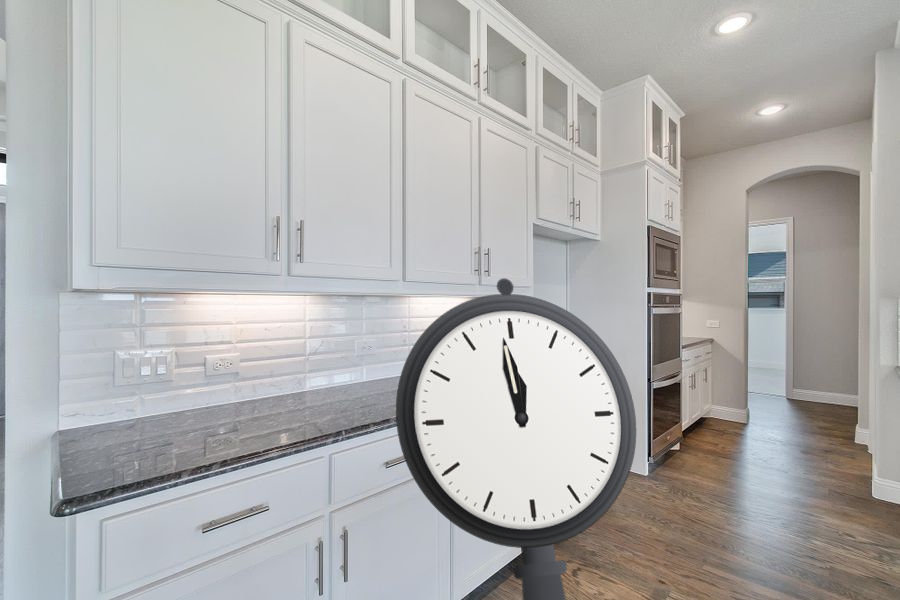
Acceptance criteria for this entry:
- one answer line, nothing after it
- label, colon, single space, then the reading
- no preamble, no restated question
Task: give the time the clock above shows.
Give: 11:59
